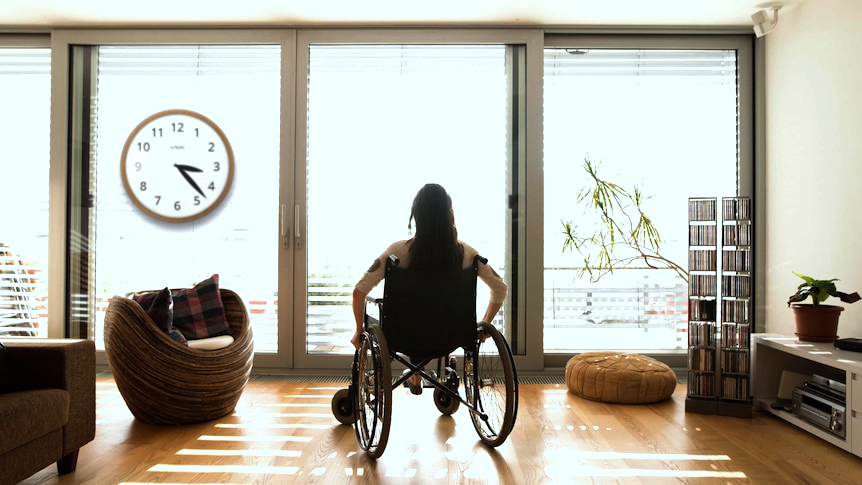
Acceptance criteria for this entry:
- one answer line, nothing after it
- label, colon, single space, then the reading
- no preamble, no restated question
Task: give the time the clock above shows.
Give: 3:23
